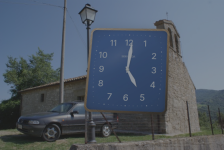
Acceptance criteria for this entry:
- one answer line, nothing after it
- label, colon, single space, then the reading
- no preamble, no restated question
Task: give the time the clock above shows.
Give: 5:01
